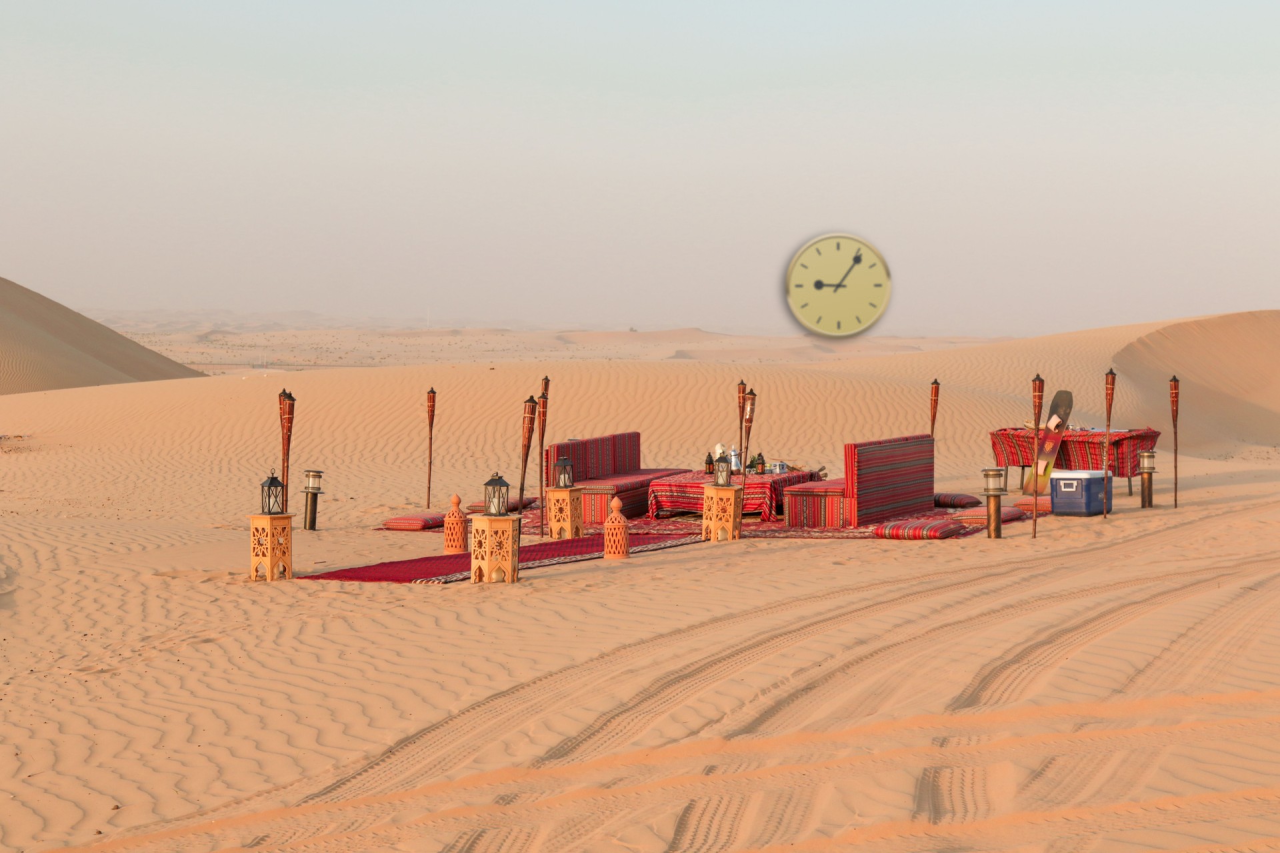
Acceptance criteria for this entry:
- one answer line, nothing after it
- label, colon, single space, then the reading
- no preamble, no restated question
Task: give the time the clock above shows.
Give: 9:06
